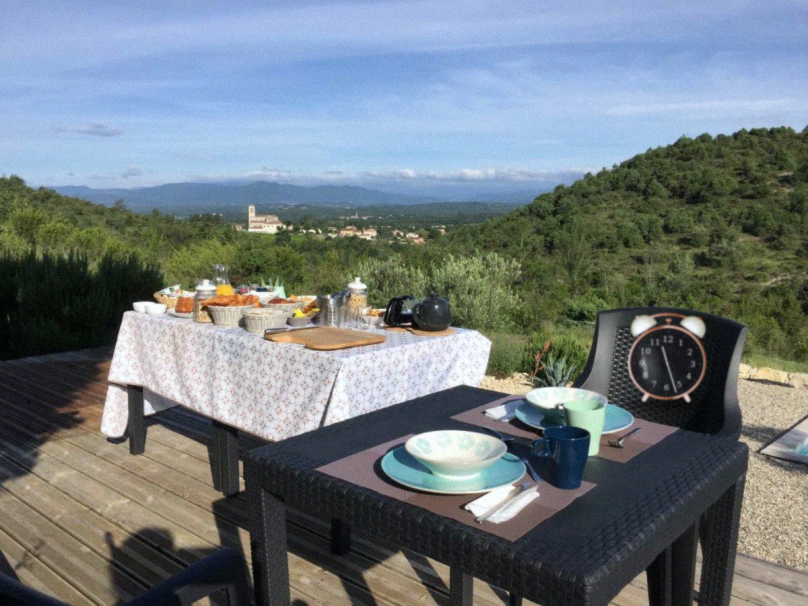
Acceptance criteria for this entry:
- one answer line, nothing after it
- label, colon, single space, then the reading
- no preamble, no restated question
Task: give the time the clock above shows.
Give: 11:27
